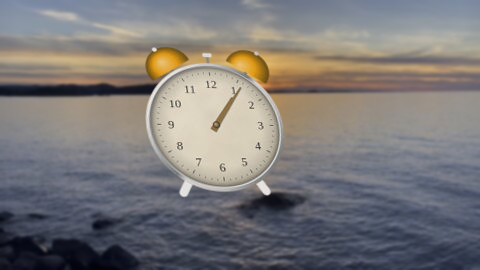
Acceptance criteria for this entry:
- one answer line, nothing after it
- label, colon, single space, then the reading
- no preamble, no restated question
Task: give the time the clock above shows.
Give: 1:06
